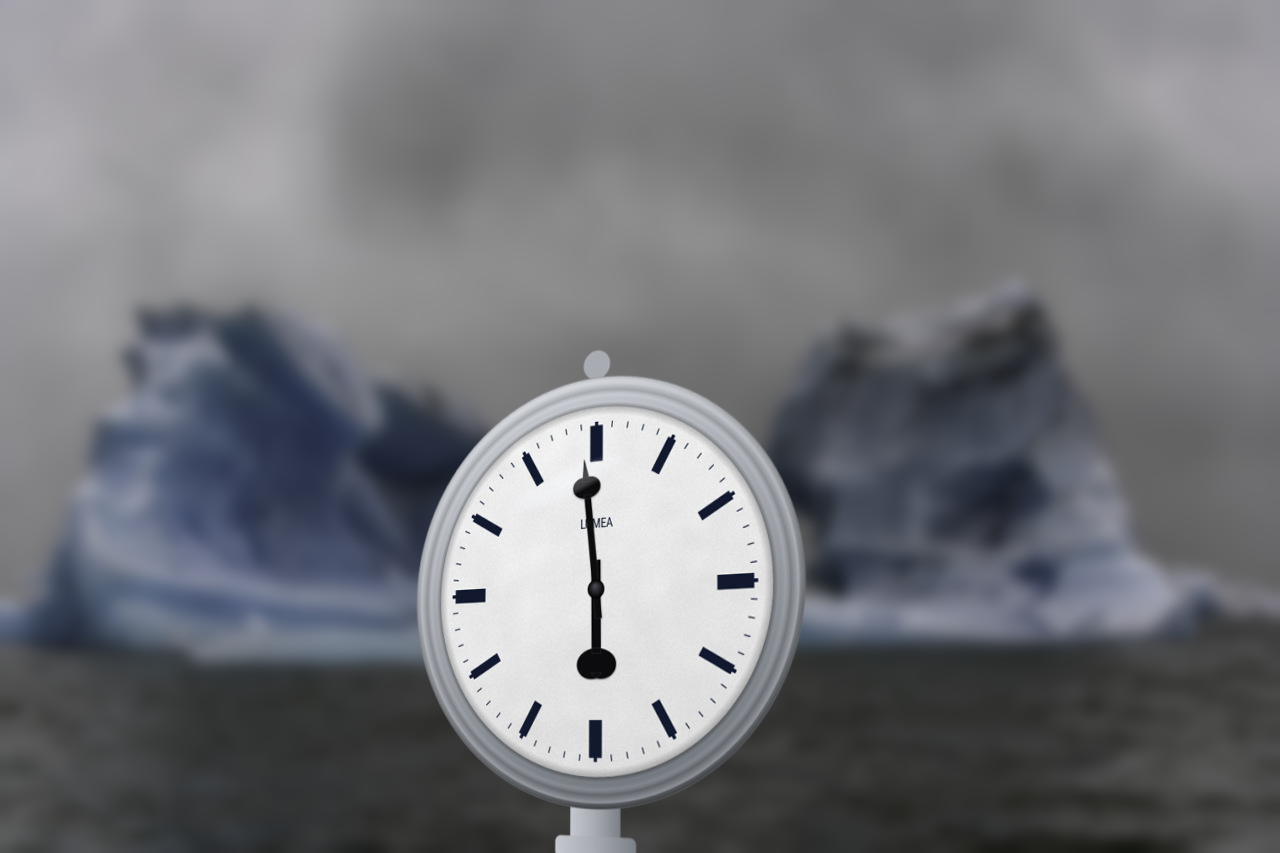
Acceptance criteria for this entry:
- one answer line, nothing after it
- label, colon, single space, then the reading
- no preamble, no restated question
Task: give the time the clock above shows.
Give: 5:59
